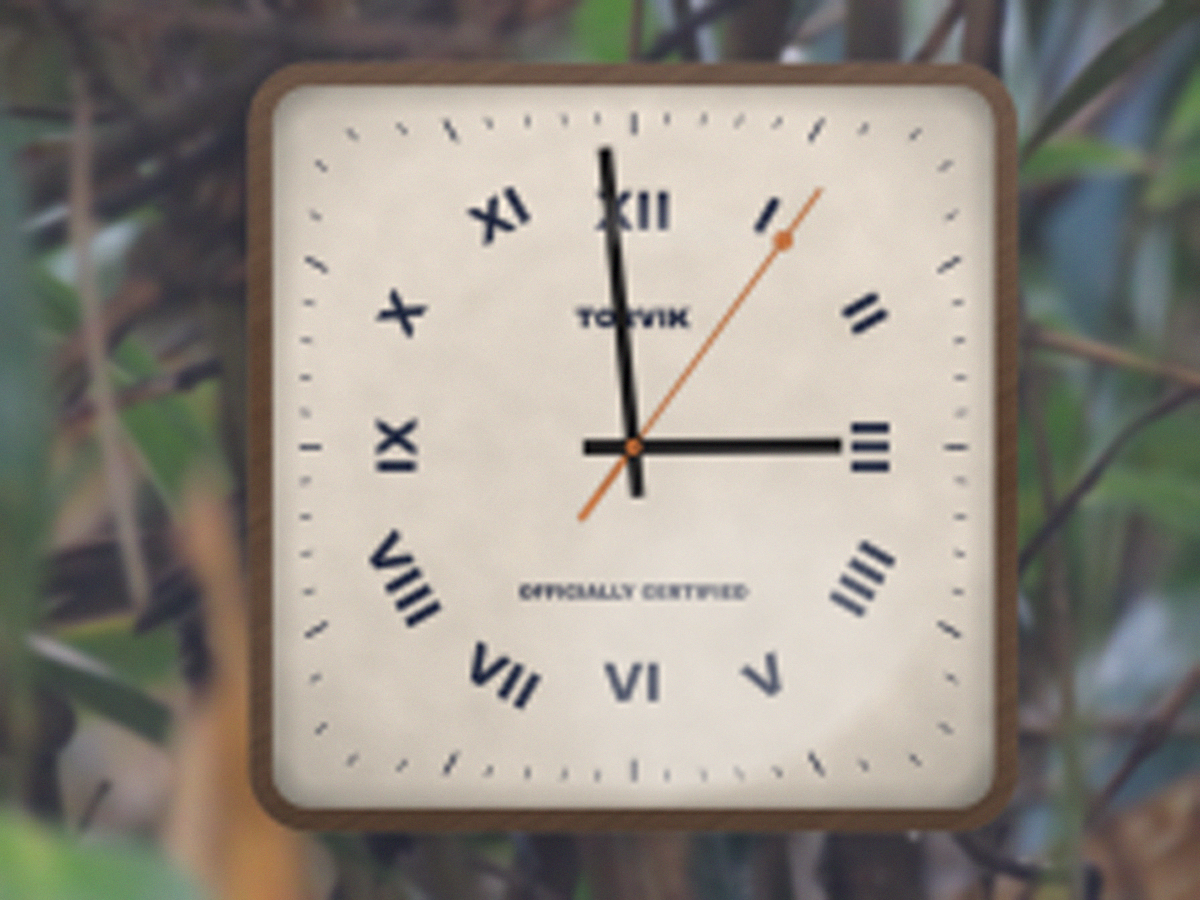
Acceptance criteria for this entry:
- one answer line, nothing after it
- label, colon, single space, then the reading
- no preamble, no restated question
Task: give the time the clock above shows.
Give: 2:59:06
